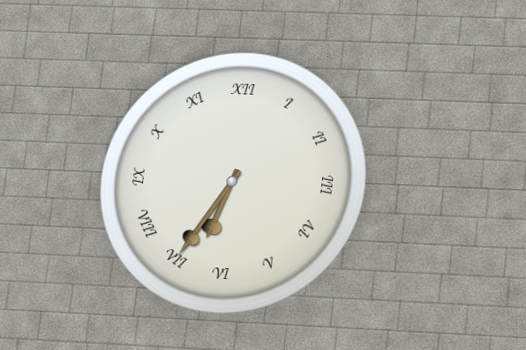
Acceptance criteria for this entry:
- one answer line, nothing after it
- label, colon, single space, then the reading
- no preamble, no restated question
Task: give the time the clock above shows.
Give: 6:35
